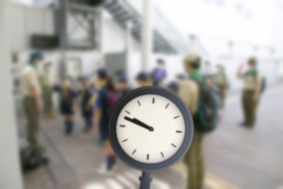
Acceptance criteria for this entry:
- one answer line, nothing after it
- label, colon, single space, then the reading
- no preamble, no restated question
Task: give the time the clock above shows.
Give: 9:48
